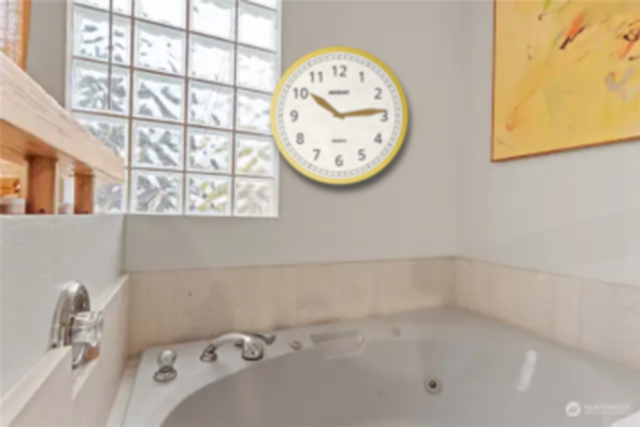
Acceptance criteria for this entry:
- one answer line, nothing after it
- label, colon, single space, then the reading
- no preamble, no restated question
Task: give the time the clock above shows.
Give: 10:14
